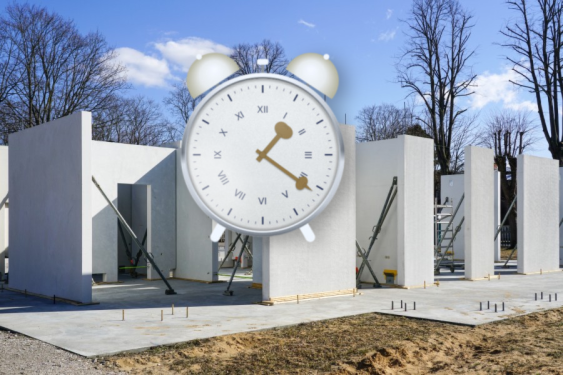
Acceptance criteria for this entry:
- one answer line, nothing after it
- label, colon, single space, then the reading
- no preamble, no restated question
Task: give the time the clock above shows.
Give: 1:21
